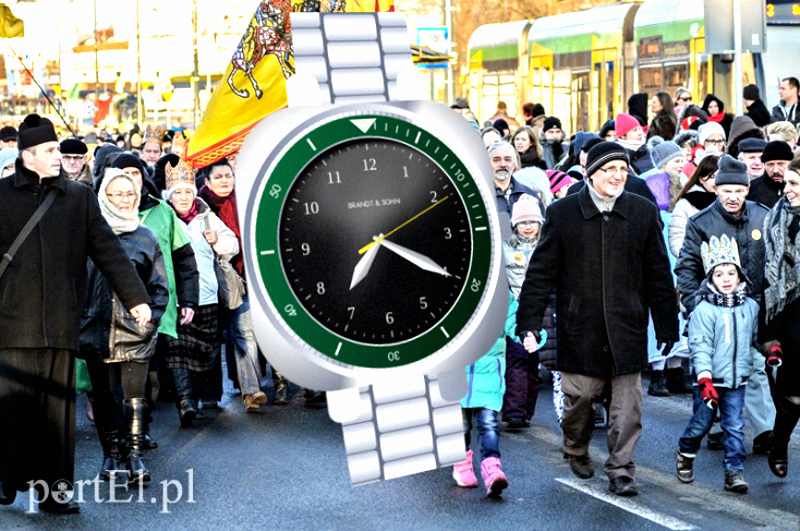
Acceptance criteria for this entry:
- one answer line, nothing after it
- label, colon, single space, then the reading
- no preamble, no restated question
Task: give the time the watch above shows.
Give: 7:20:11
